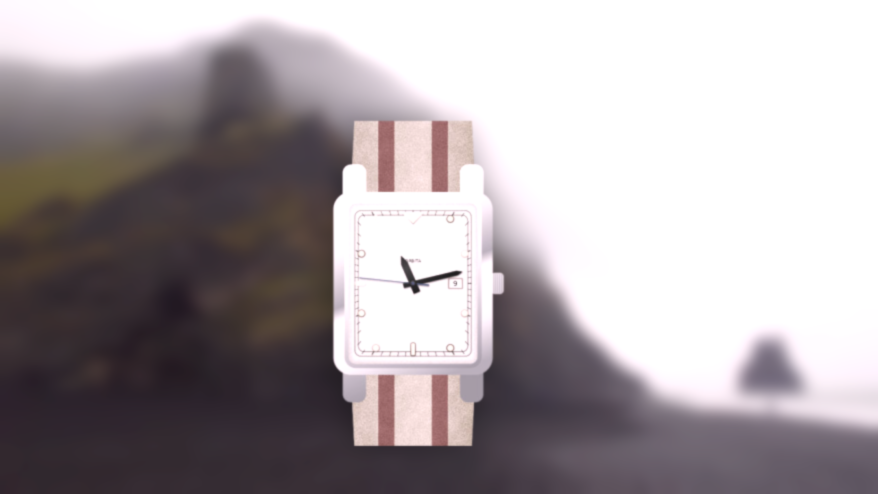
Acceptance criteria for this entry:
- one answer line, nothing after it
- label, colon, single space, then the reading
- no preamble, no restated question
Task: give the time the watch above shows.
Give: 11:12:46
